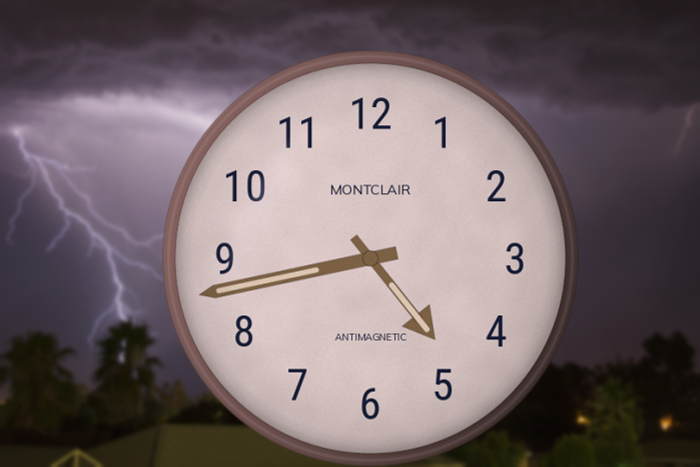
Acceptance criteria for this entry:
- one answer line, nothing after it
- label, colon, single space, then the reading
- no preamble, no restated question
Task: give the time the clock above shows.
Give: 4:43
